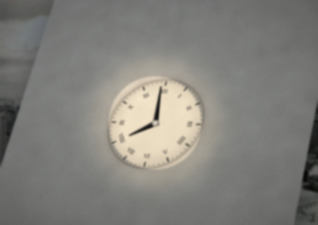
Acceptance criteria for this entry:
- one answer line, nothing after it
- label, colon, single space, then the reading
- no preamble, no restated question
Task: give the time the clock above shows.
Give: 7:59
